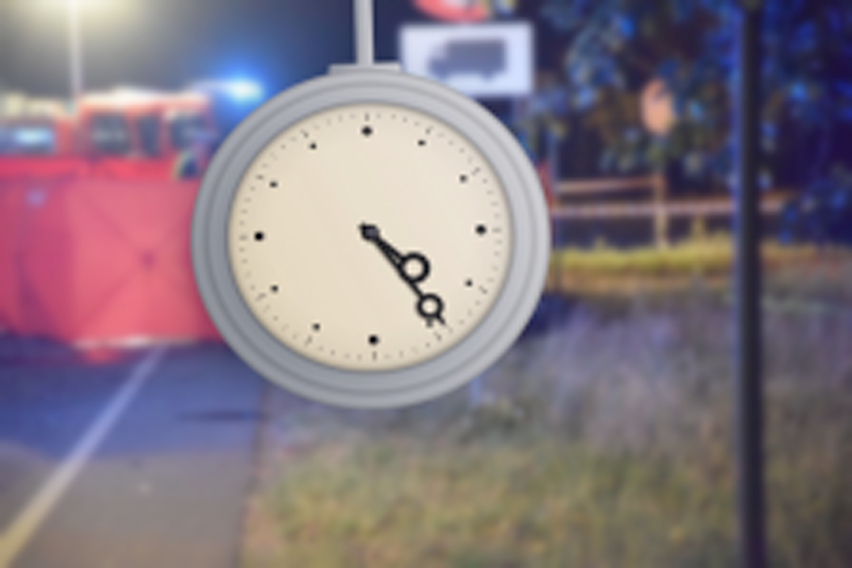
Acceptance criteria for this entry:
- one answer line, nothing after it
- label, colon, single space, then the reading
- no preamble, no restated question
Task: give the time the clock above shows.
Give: 4:24
